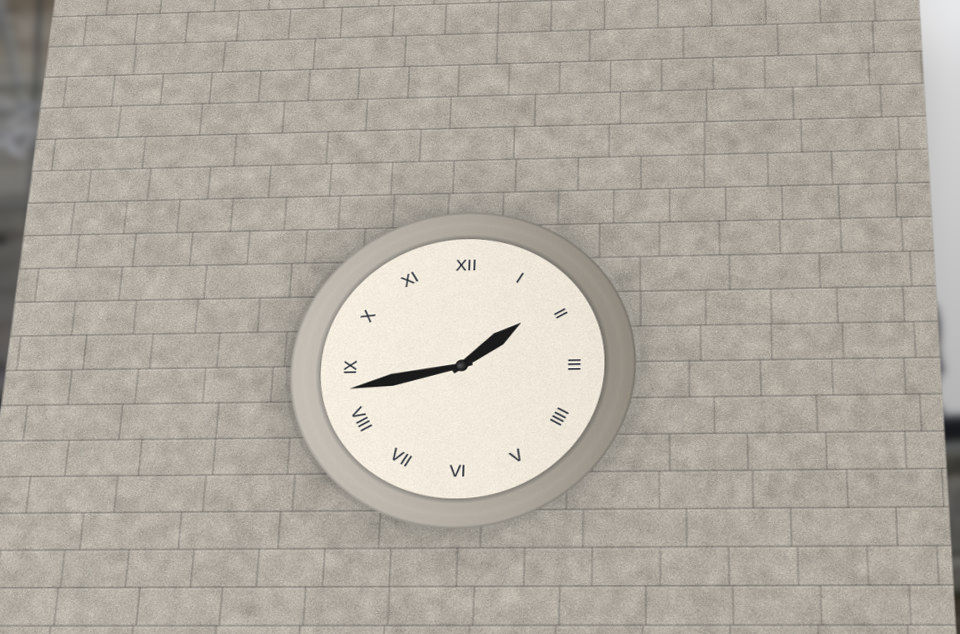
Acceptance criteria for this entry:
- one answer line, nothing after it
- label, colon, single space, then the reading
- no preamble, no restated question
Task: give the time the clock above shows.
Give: 1:43
